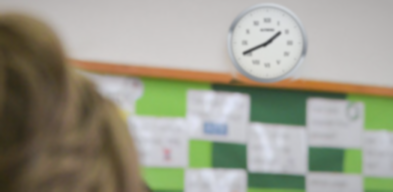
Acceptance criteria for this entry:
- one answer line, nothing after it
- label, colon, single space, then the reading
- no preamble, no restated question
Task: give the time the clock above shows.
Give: 1:41
